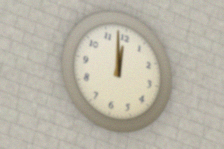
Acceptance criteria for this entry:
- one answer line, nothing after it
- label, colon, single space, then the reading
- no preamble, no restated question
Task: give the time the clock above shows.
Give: 11:58
